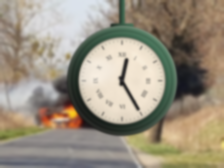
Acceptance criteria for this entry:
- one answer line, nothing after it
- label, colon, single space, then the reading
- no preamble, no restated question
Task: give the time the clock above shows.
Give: 12:25
